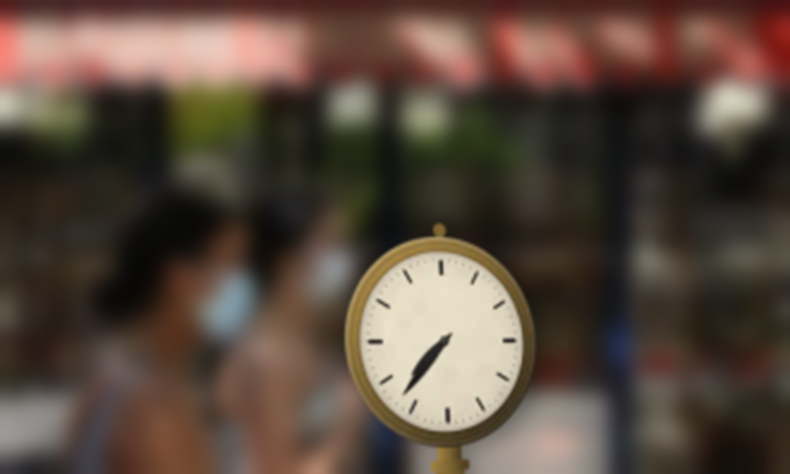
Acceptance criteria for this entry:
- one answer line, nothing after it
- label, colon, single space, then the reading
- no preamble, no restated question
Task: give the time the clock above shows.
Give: 7:37
